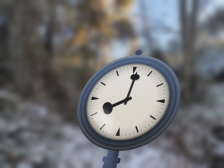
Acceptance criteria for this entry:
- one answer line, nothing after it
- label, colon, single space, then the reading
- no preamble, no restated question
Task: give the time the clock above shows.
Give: 8:01
